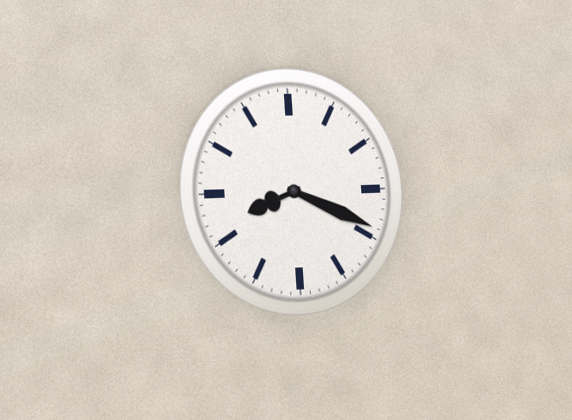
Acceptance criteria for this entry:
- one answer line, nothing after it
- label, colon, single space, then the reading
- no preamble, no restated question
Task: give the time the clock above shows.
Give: 8:19
